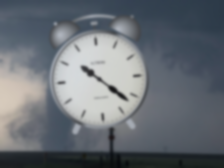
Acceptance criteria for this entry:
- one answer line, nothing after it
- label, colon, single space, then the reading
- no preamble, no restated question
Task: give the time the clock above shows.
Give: 10:22
